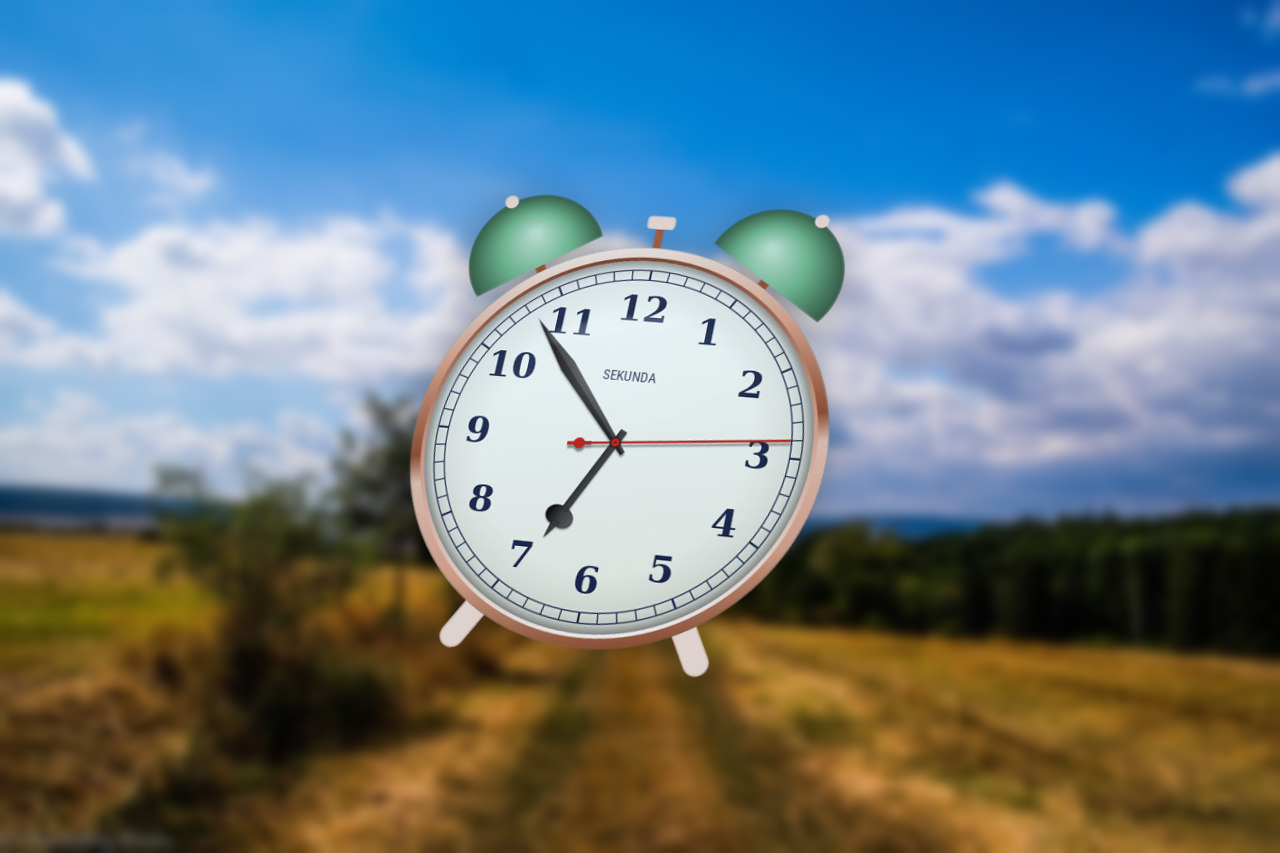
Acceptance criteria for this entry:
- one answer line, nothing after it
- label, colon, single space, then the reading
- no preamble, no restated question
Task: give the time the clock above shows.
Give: 6:53:14
